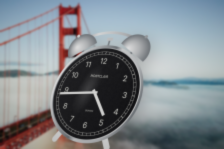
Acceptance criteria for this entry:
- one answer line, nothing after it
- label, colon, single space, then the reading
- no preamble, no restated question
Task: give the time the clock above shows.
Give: 4:44
